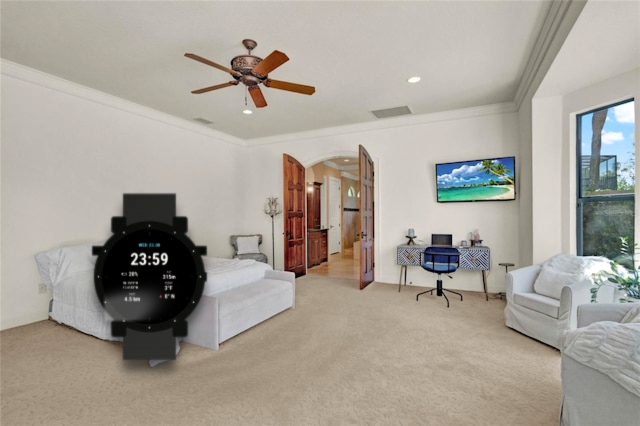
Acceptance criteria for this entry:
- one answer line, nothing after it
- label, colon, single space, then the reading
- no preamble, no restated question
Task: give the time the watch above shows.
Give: 23:59
